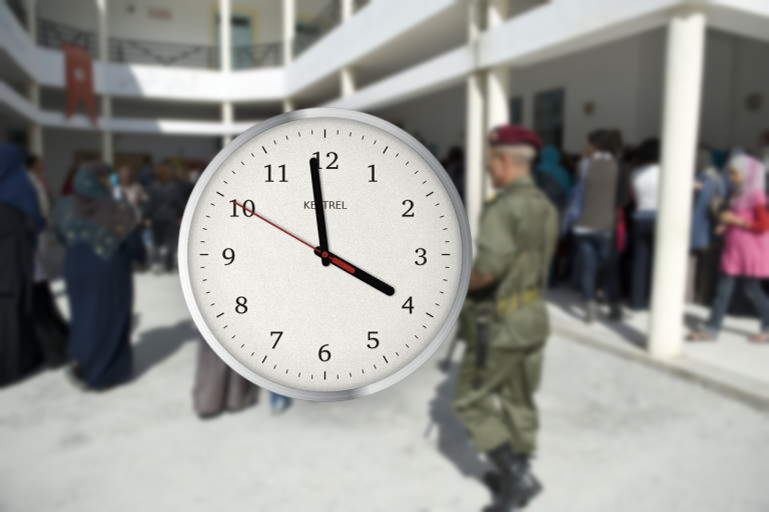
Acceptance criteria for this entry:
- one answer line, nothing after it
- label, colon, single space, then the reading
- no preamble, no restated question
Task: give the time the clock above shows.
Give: 3:58:50
